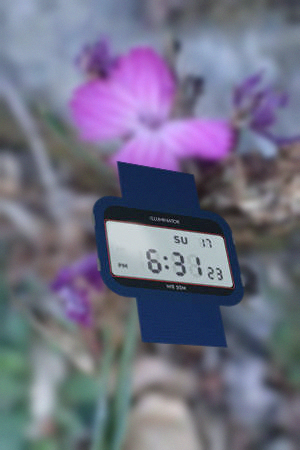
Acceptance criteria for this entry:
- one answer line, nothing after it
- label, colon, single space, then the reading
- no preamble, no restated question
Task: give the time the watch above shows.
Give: 6:31:23
